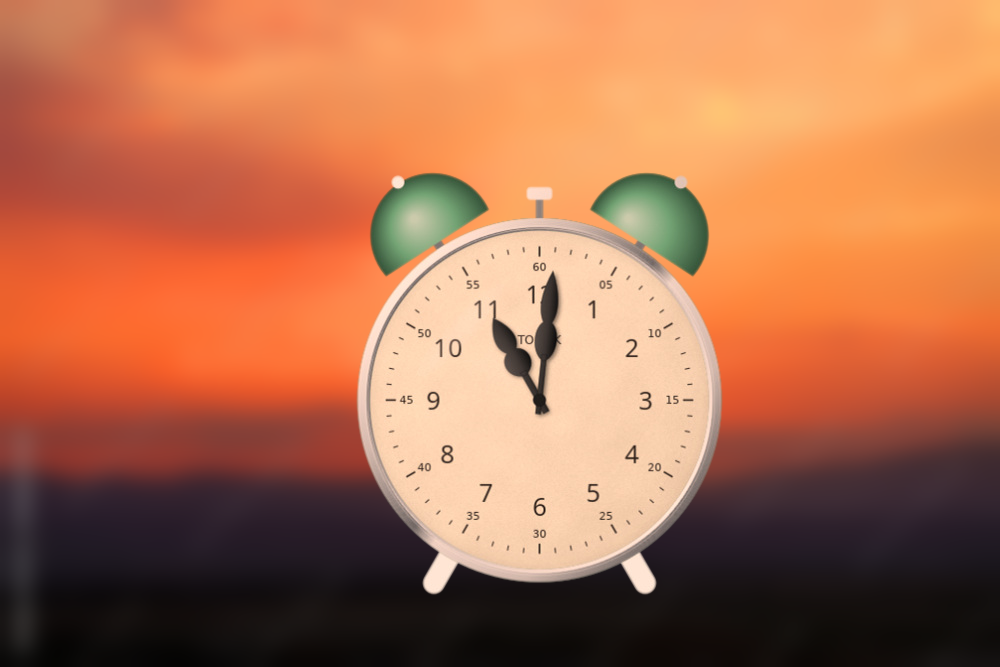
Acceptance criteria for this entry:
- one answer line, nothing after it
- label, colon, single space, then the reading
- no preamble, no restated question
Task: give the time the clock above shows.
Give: 11:01
